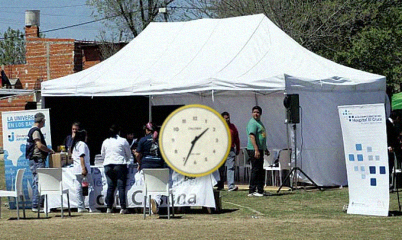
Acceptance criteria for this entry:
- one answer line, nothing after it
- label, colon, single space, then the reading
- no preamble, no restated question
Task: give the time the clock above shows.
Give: 1:34
